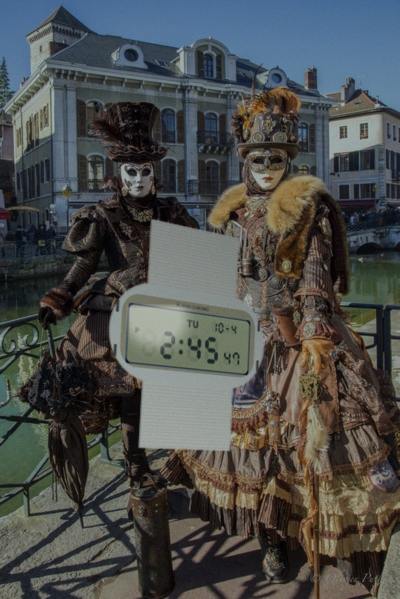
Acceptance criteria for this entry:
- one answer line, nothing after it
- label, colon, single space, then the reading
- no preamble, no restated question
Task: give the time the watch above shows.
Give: 2:45:47
